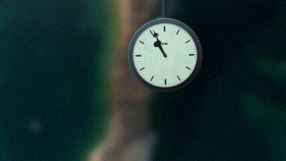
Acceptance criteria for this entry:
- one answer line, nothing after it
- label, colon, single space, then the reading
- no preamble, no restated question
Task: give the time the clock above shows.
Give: 10:56
